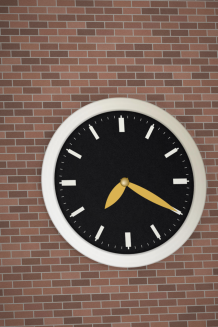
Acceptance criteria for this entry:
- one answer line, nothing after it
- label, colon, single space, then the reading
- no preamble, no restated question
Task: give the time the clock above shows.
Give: 7:20
